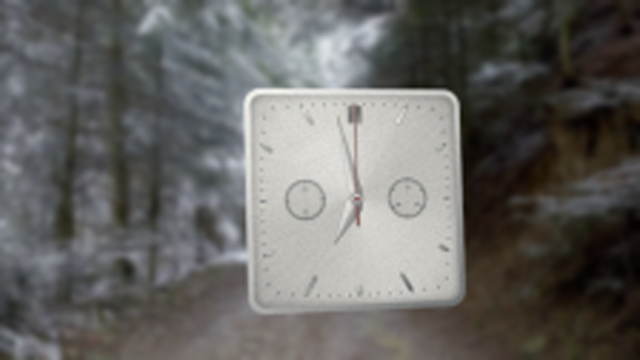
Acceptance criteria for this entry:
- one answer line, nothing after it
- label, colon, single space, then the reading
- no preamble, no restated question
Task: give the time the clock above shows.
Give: 6:58
